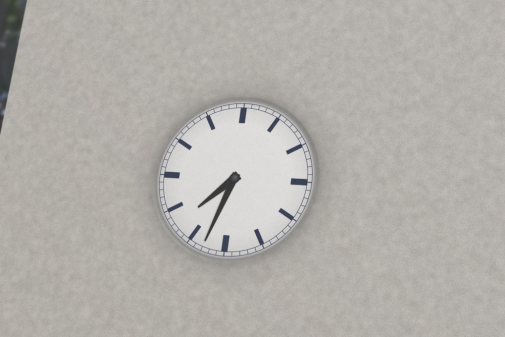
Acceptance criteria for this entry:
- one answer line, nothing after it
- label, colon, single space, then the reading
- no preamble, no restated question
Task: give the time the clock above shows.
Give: 7:33
